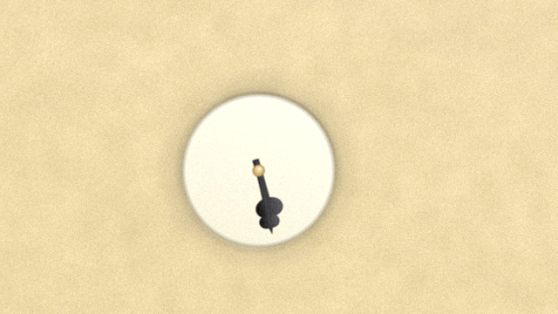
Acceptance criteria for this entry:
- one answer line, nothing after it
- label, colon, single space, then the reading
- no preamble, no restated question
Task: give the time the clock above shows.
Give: 5:28
